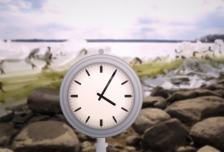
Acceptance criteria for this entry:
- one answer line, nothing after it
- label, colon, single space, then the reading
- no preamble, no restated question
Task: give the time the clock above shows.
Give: 4:05
